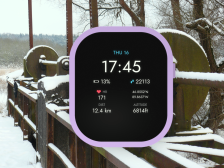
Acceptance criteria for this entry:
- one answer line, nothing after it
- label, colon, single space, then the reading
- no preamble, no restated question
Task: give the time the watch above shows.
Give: 17:45
